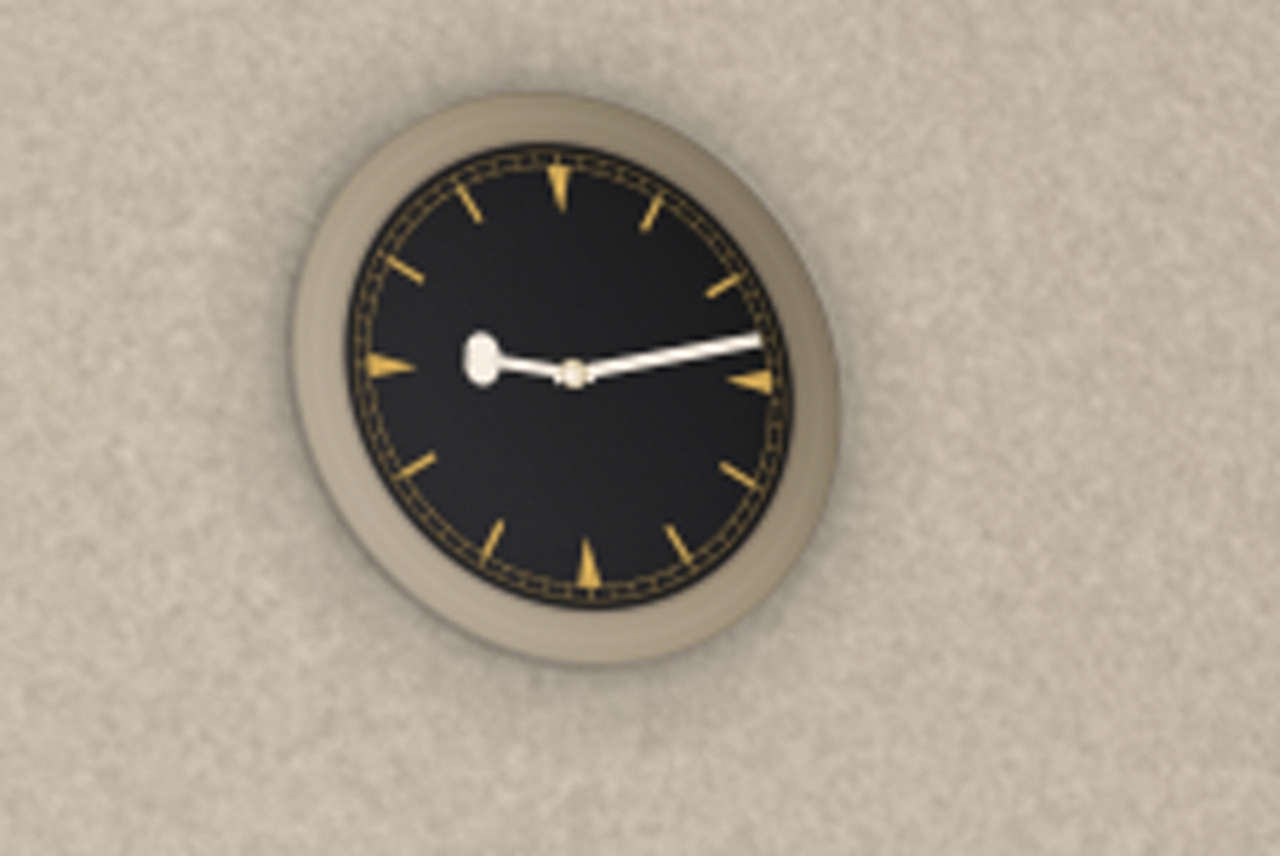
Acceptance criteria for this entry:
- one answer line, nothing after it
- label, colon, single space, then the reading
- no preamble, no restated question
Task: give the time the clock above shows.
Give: 9:13
